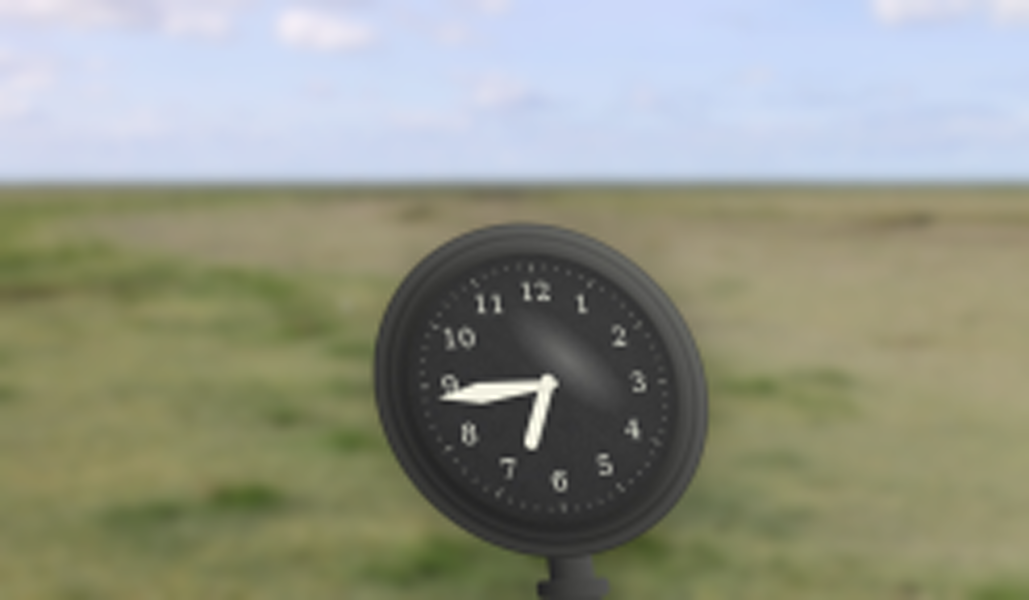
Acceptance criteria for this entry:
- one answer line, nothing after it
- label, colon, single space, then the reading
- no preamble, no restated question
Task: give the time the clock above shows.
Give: 6:44
